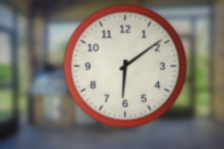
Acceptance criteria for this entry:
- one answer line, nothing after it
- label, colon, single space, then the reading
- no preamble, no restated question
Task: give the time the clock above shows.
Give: 6:09
